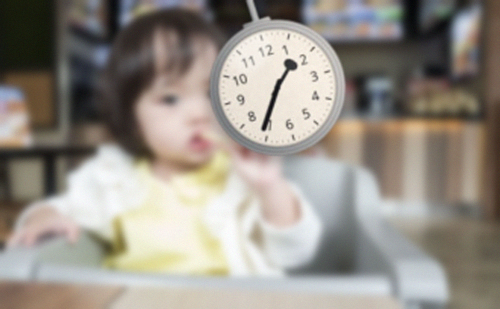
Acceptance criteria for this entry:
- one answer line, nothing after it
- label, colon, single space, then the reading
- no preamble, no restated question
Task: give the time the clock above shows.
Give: 1:36
